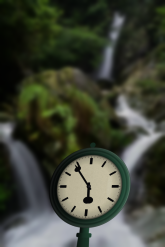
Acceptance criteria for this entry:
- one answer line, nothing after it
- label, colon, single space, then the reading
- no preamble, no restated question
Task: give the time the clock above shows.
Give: 5:54
